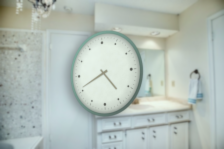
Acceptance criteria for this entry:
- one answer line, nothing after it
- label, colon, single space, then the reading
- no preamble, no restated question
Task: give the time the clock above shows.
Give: 4:41
